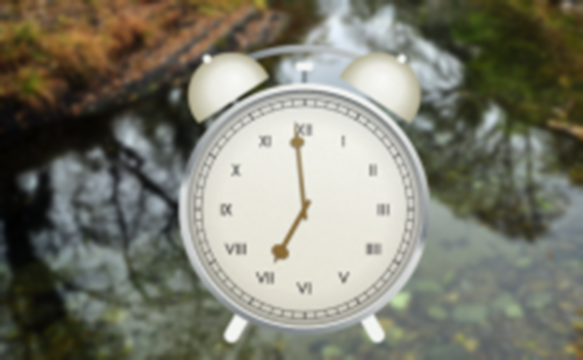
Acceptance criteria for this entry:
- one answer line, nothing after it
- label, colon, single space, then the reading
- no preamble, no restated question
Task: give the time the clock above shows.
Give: 6:59
